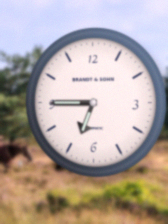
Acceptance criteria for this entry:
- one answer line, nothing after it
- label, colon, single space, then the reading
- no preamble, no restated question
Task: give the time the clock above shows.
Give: 6:45
